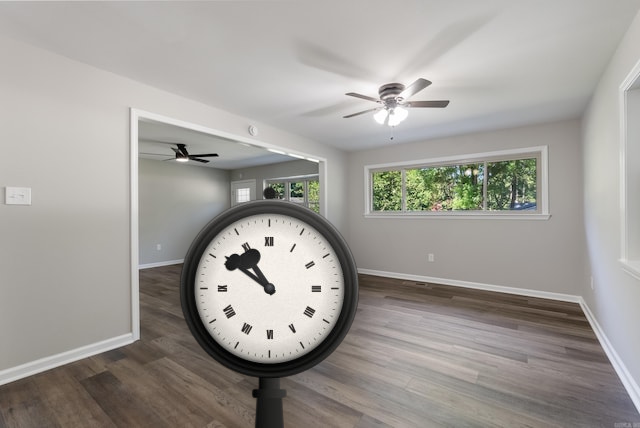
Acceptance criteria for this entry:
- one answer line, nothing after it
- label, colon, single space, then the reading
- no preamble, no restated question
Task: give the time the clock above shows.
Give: 10:51
